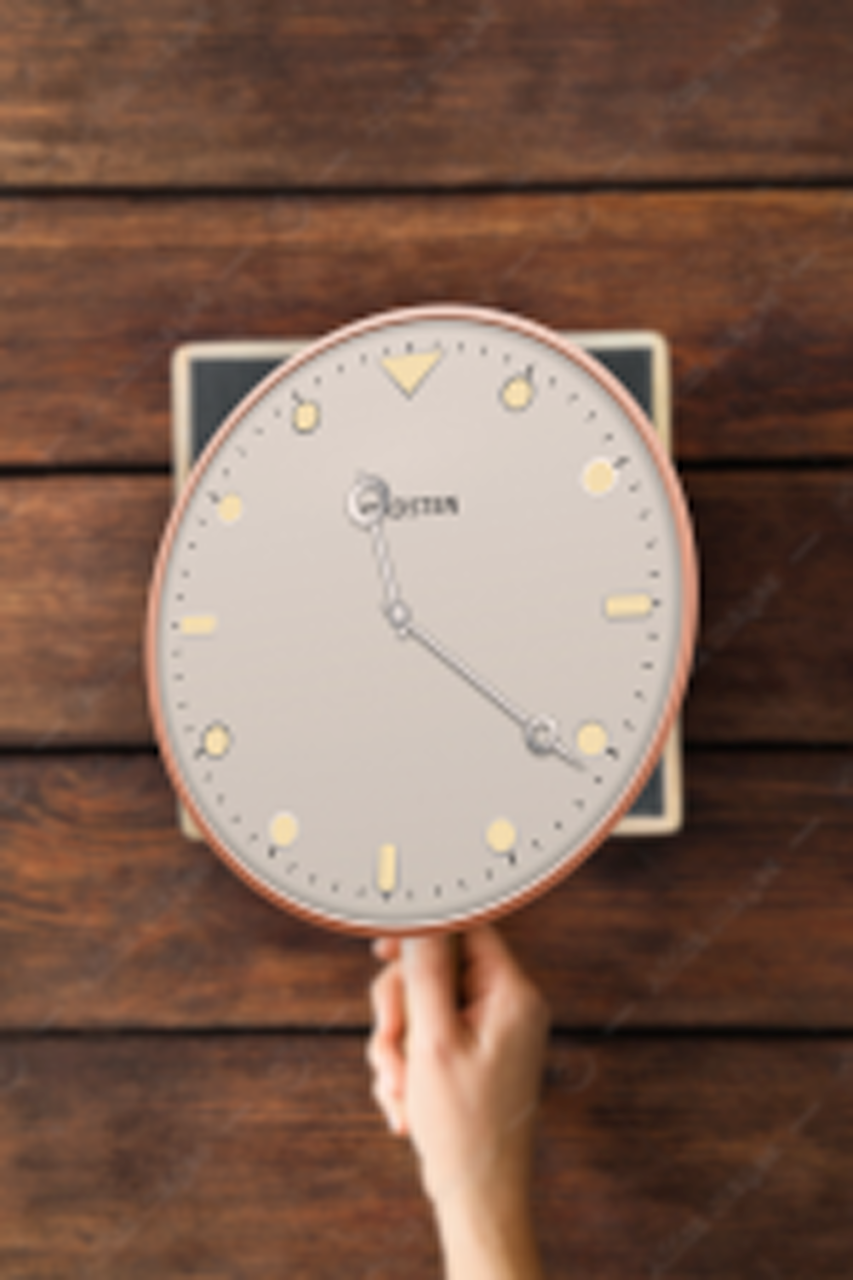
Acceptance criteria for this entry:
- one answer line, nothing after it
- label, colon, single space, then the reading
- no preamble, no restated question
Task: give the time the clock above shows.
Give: 11:21
